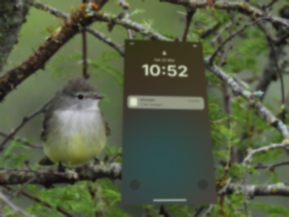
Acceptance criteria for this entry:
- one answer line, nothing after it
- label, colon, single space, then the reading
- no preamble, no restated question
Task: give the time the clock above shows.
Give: 10:52
